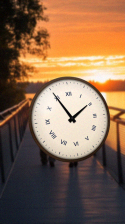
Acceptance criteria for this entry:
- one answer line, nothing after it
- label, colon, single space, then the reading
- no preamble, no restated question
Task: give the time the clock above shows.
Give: 1:55
